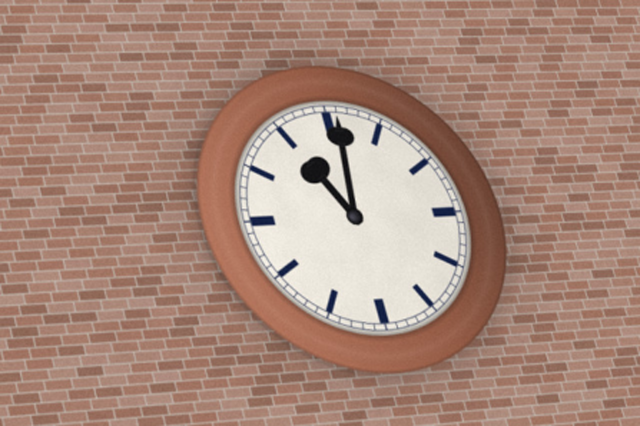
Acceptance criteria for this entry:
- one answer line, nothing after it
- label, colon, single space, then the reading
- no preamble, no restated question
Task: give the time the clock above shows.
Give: 11:01
